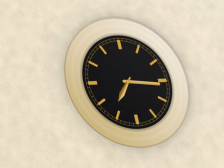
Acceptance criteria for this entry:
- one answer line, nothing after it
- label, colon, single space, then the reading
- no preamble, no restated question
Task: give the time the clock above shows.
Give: 7:16
